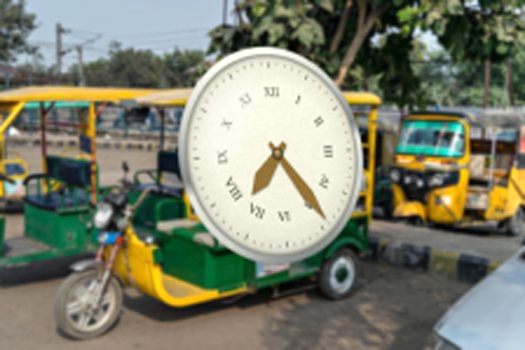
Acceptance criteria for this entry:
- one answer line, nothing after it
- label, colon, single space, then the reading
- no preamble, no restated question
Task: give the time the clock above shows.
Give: 7:24
